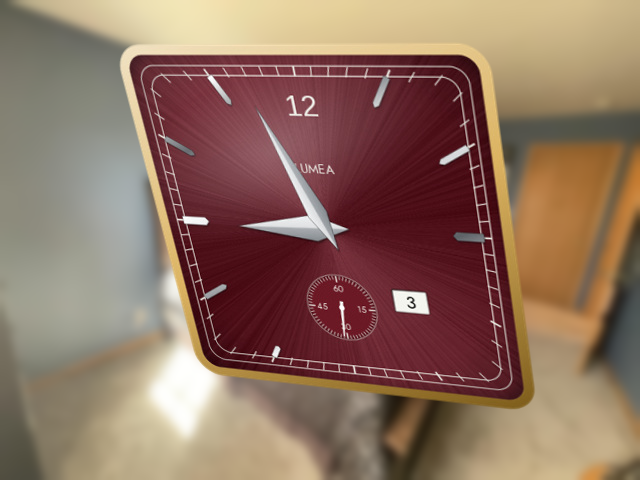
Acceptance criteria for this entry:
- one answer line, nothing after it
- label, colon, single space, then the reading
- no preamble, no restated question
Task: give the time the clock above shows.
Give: 8:56:31
